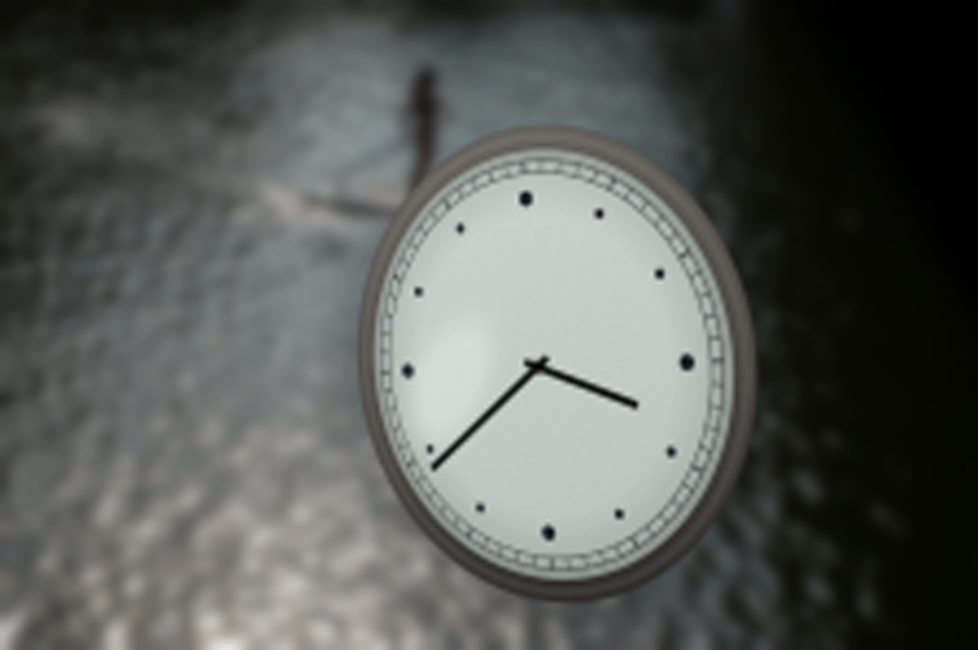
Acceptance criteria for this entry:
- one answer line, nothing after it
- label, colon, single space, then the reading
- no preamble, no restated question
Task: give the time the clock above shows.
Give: 3:39
